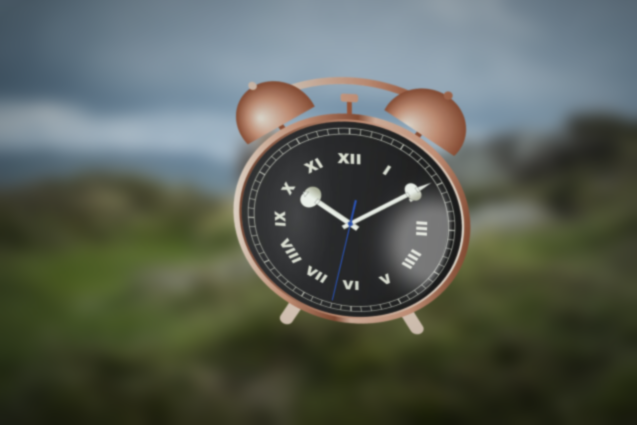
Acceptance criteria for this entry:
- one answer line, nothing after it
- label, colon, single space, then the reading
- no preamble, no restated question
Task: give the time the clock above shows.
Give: 10:09:32
